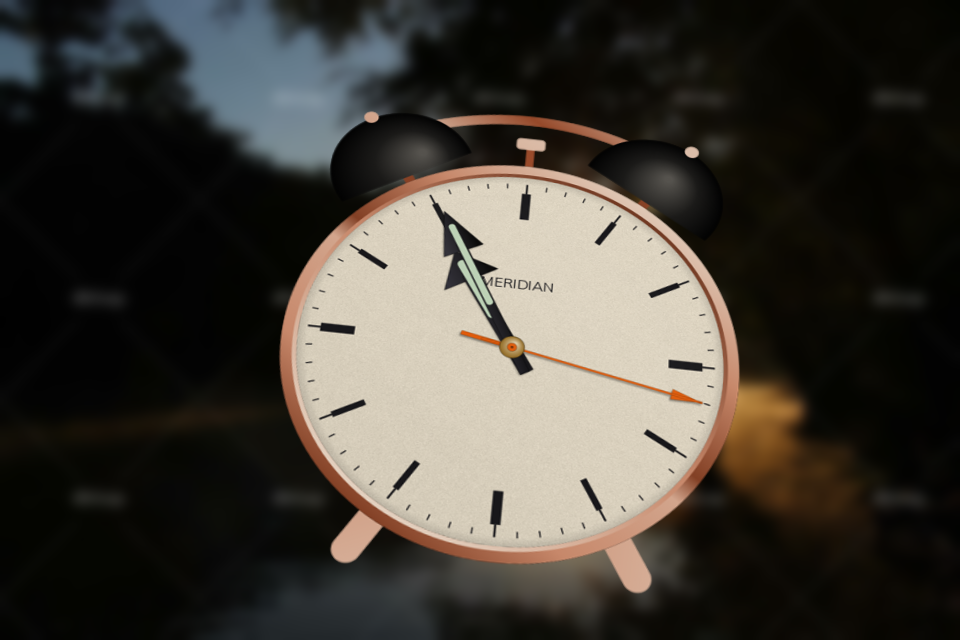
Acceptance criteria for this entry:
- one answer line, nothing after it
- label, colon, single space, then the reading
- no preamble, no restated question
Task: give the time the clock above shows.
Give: 10:55:17
